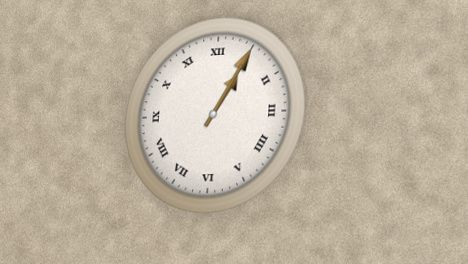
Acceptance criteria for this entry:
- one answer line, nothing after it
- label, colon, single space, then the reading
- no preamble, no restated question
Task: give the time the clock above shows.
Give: 1:05
